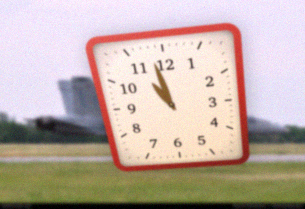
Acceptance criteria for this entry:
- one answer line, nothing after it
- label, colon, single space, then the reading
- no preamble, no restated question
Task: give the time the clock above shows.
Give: 10:58
